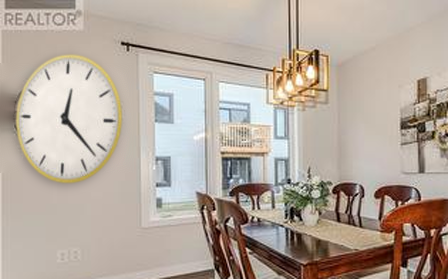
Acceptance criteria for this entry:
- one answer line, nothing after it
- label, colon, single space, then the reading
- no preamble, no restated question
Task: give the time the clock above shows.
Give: 12:22
